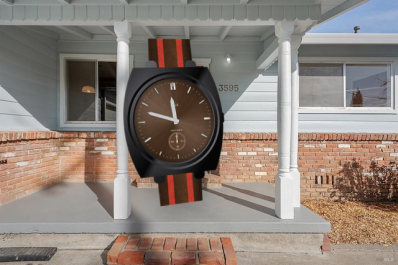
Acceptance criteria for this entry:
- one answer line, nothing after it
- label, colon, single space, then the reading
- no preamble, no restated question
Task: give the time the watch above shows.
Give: 11:48
